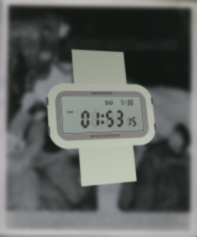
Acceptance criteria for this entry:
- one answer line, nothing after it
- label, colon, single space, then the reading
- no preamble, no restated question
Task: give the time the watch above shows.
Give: 1:53:15
